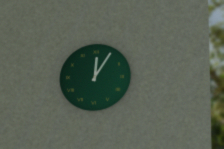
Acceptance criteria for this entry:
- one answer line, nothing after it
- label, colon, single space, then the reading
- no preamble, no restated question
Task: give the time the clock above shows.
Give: 12:05
